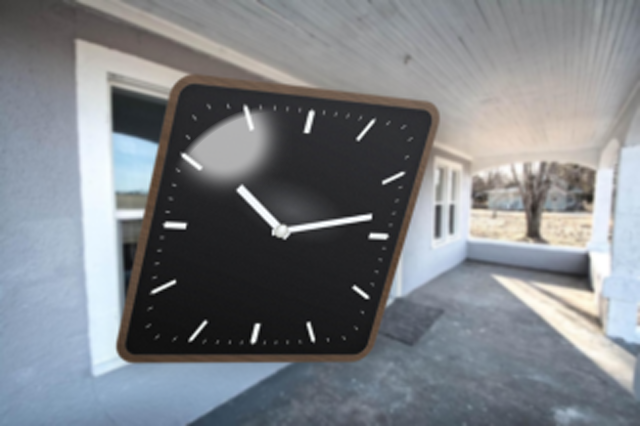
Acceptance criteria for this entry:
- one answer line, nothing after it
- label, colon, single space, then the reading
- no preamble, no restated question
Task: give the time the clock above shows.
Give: 10:13
